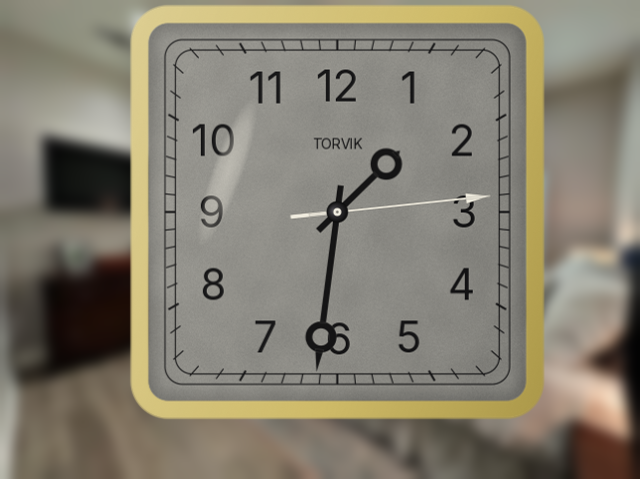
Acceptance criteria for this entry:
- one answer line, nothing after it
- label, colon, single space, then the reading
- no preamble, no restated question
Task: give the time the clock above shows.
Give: 1:31:14
